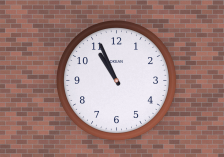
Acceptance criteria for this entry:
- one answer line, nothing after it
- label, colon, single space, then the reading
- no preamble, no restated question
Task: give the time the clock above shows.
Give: 10:56
